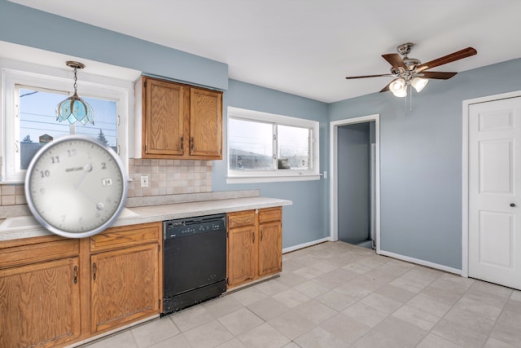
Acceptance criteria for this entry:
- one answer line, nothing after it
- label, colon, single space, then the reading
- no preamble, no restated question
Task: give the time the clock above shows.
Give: 1:23
